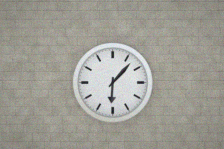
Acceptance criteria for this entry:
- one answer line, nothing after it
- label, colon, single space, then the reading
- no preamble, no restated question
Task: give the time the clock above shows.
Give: 6:07
